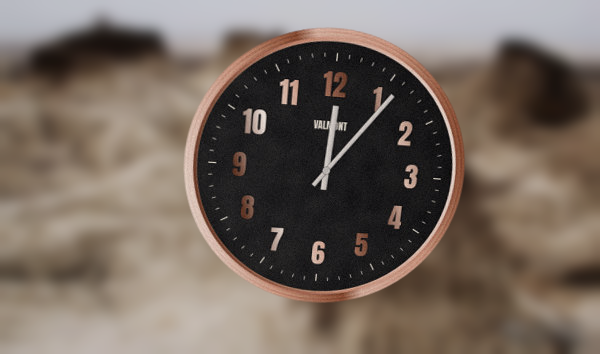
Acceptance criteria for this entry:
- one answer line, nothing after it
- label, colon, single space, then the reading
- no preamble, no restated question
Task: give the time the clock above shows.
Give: 12:06
